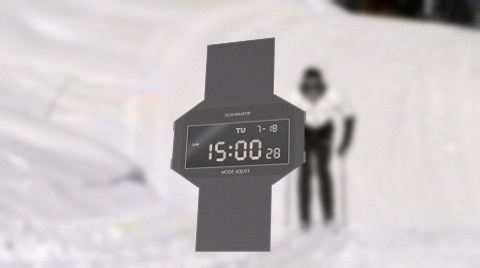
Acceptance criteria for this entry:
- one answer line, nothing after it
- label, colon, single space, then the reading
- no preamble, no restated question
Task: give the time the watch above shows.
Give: 15:00:28
